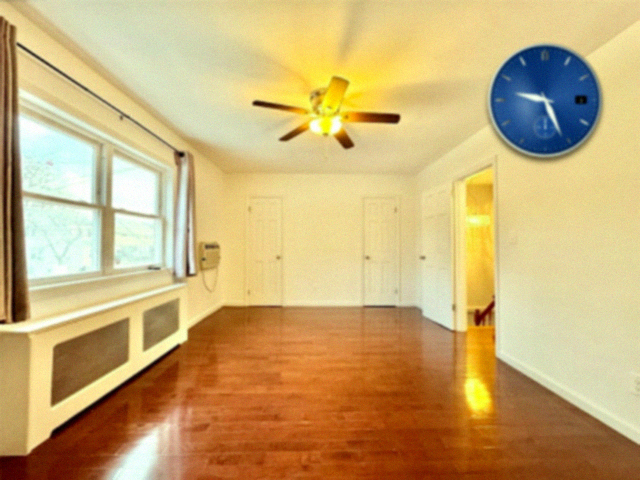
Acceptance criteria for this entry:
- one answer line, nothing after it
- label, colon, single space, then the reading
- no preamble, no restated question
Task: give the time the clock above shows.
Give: 9:26
